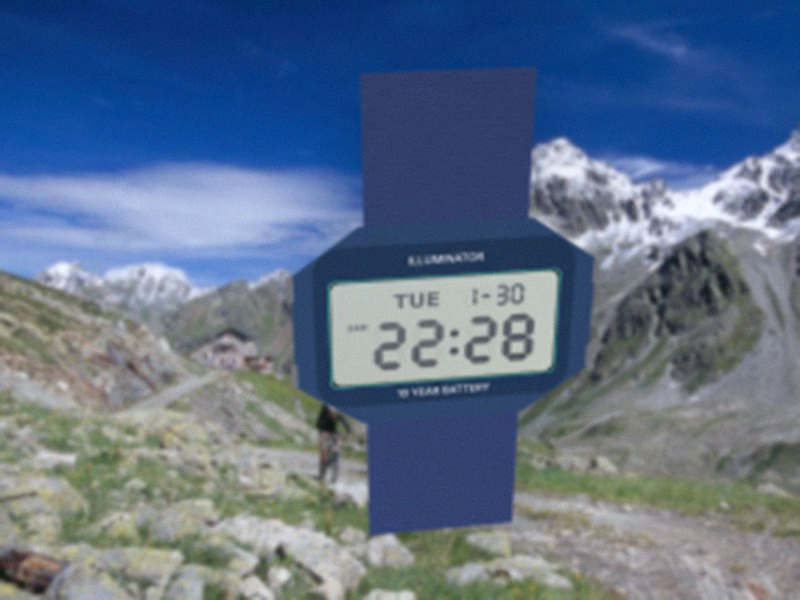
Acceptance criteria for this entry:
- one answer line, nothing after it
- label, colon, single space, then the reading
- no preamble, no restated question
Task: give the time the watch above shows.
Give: 22:28
